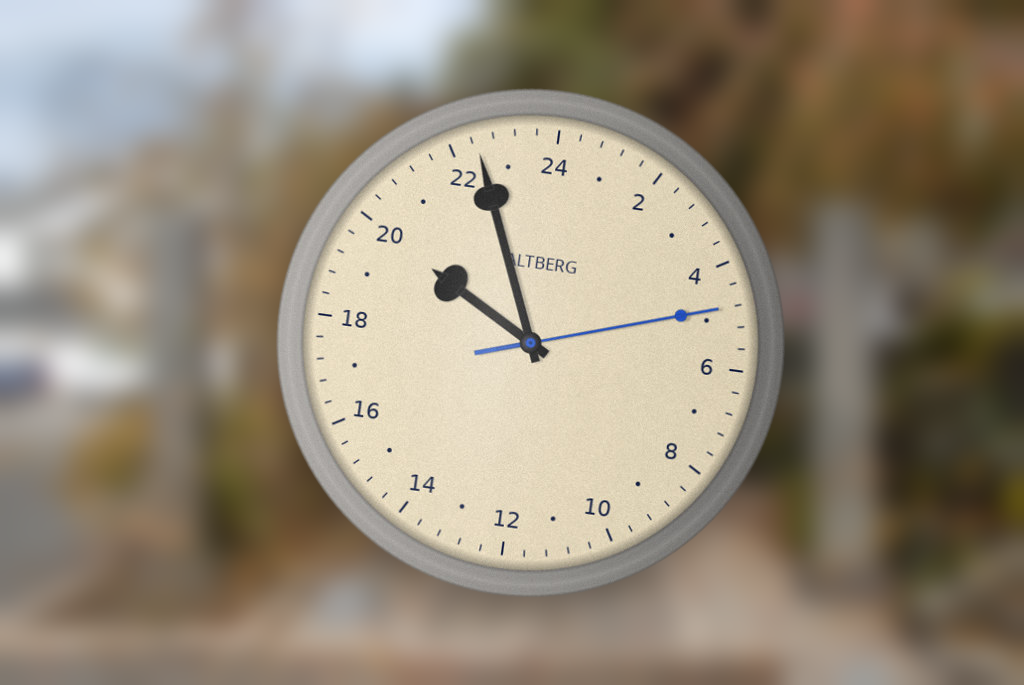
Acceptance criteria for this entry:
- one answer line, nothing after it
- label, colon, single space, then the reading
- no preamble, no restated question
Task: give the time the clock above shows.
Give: 19:56:12
